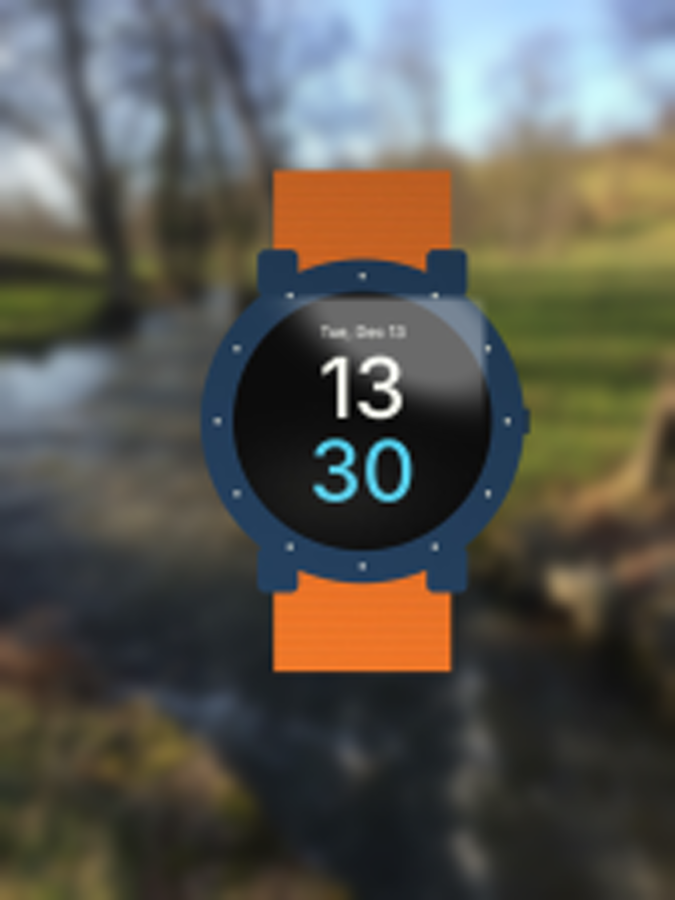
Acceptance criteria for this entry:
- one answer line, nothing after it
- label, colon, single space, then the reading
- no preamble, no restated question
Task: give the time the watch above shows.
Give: 13:30
